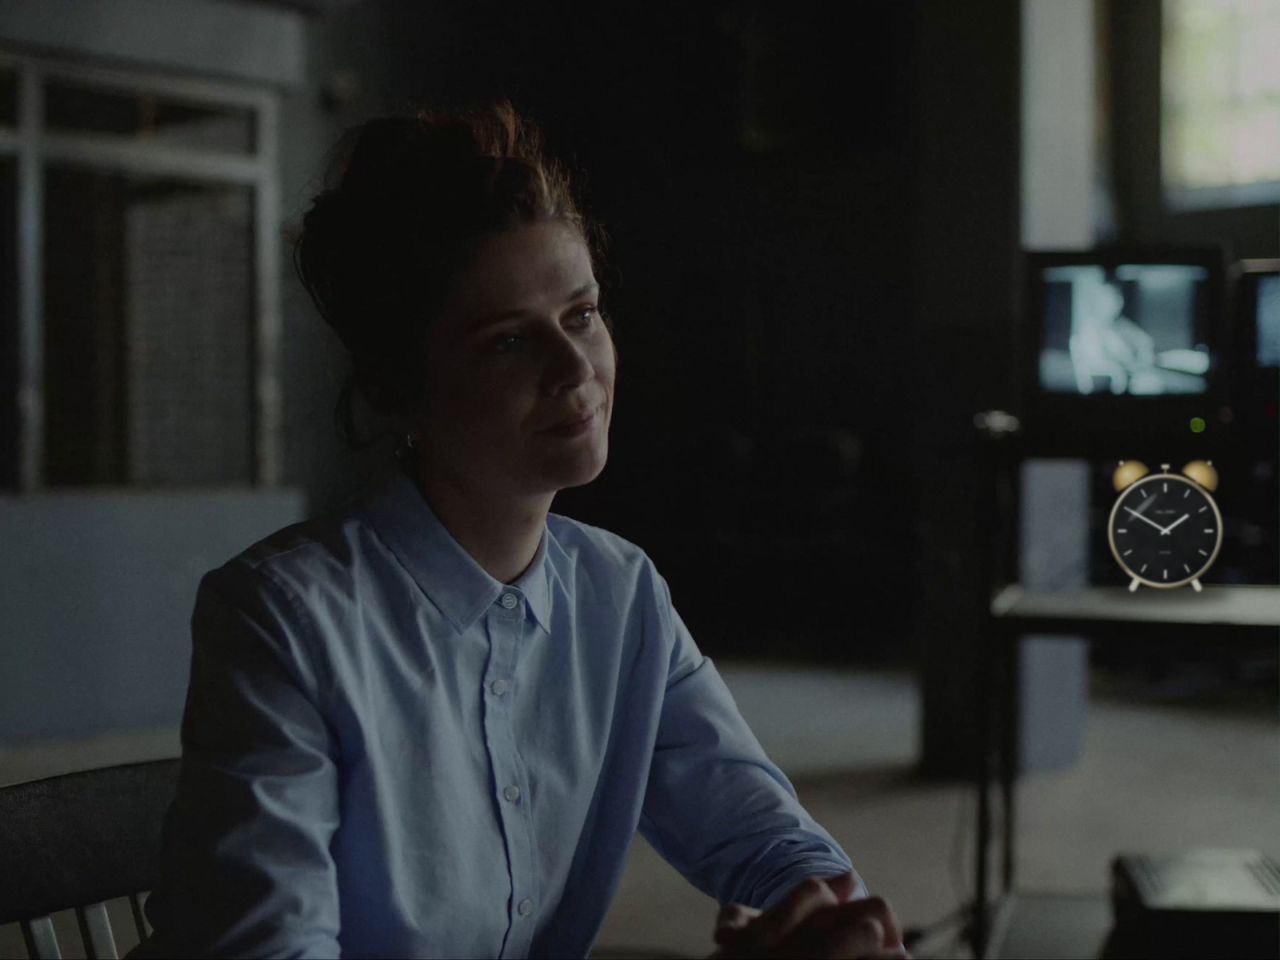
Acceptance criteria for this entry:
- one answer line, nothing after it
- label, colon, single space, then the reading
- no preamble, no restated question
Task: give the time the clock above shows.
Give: 1:50
